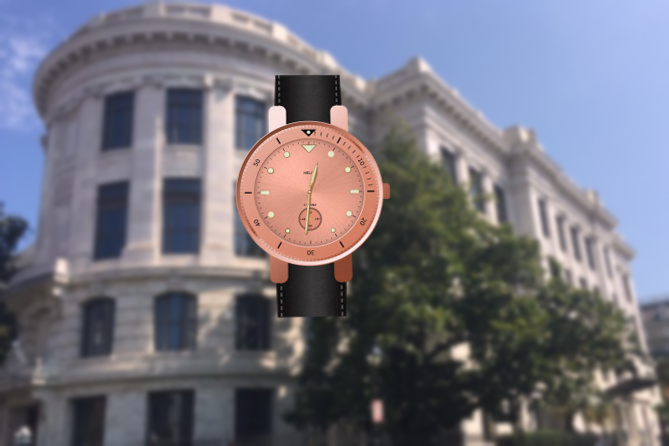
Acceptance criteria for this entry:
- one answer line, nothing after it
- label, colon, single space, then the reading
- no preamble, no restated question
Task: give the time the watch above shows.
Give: 12:31
